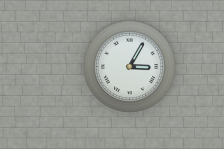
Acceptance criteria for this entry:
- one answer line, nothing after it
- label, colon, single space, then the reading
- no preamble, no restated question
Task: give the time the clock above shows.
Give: 3:05
